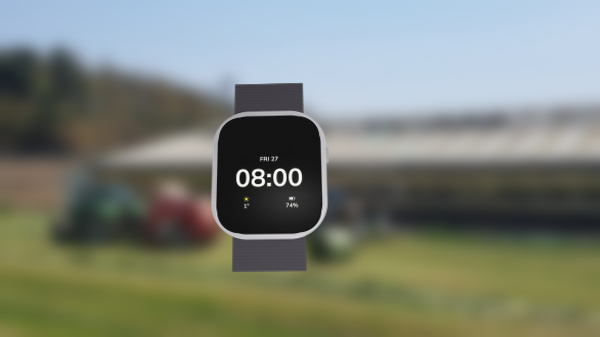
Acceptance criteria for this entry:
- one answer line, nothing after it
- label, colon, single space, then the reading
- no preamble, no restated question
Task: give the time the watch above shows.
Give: 8:00
